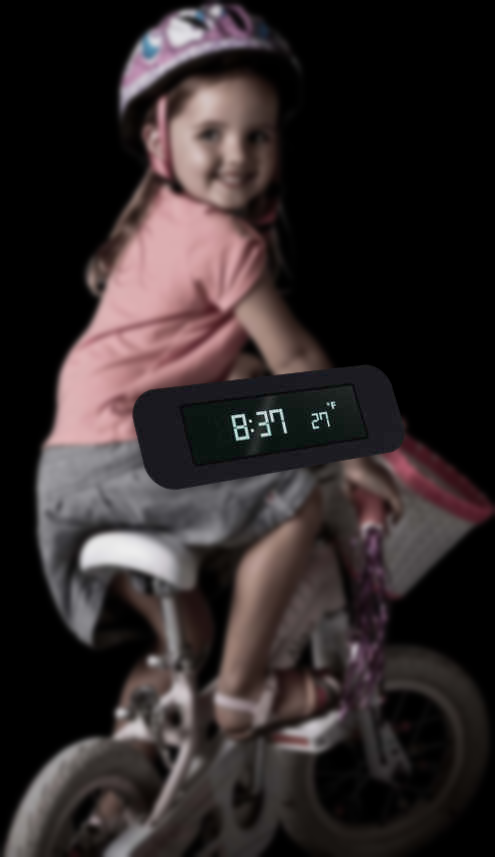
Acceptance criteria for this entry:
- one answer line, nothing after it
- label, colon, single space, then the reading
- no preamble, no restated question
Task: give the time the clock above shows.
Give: 8:37
